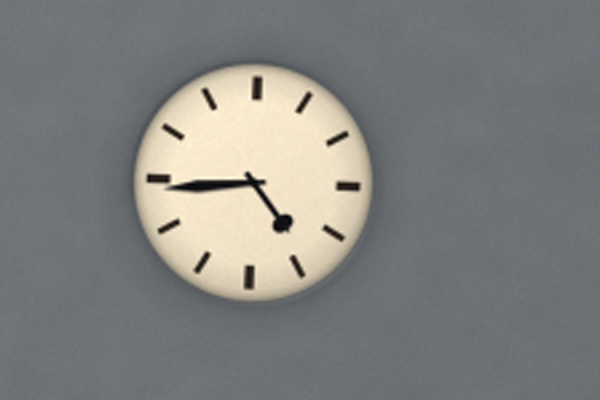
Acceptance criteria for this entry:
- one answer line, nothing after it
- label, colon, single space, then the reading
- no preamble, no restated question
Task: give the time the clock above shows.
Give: 4:44
